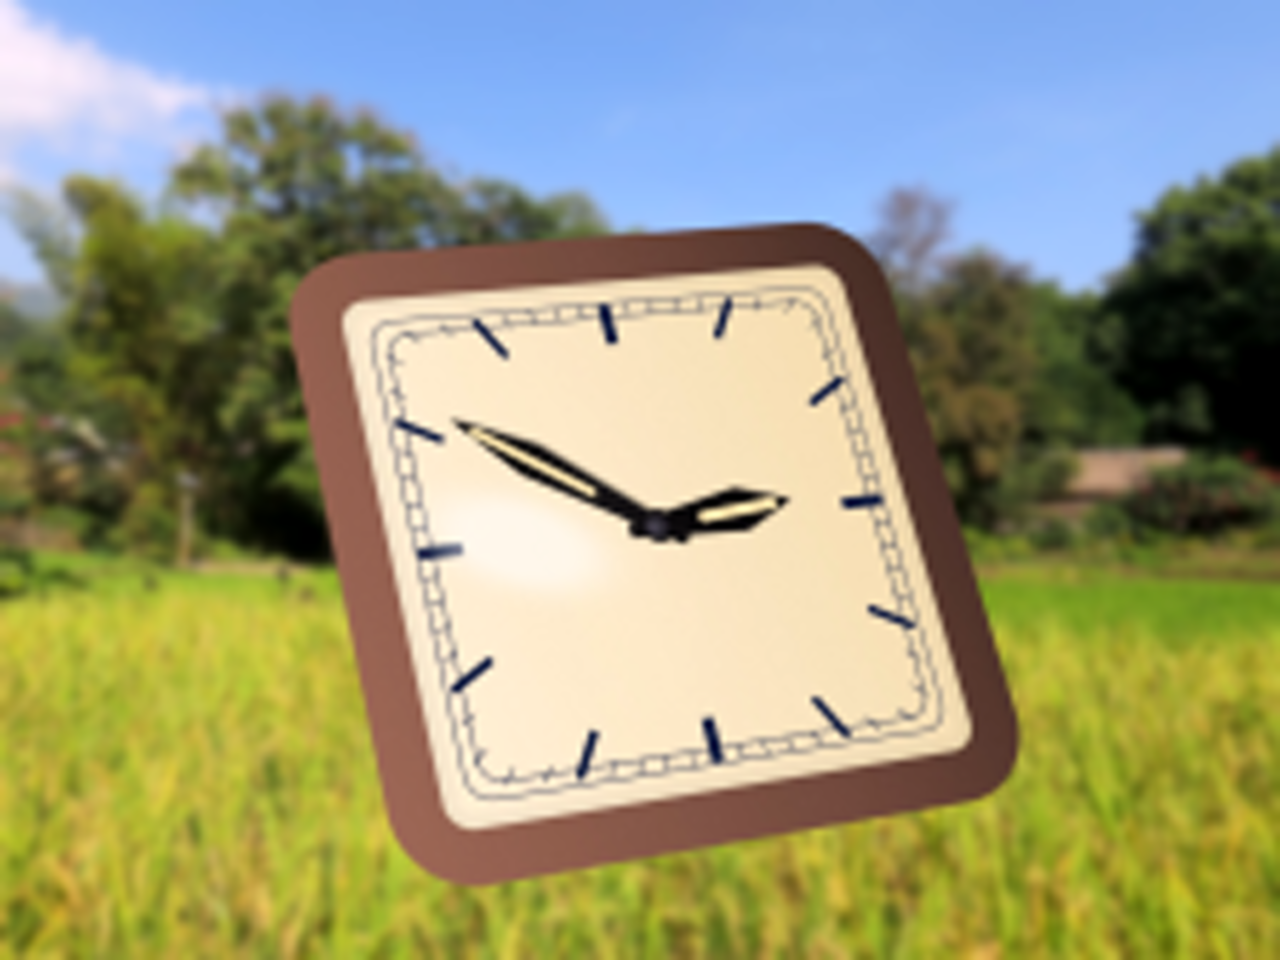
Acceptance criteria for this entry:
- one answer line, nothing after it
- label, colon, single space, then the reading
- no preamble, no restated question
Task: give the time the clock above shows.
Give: 2:51
